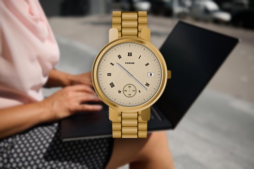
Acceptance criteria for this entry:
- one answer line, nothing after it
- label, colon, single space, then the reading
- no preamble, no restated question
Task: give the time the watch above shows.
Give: 10:22
